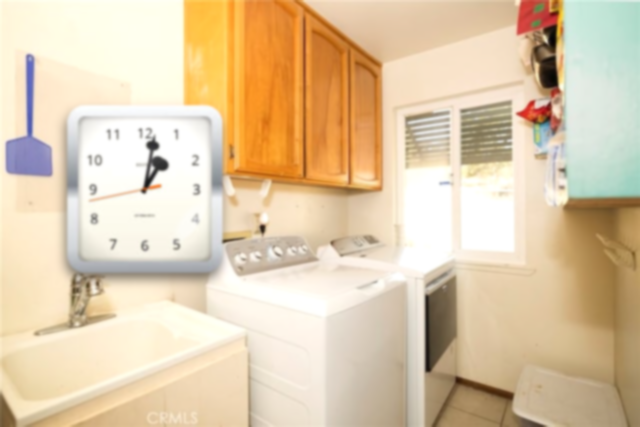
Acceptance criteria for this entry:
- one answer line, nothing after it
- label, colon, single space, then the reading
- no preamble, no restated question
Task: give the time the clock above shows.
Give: 1:01:43
